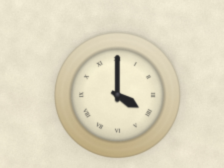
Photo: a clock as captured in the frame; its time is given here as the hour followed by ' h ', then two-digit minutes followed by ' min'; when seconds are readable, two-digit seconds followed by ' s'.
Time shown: 4 h 00 min
